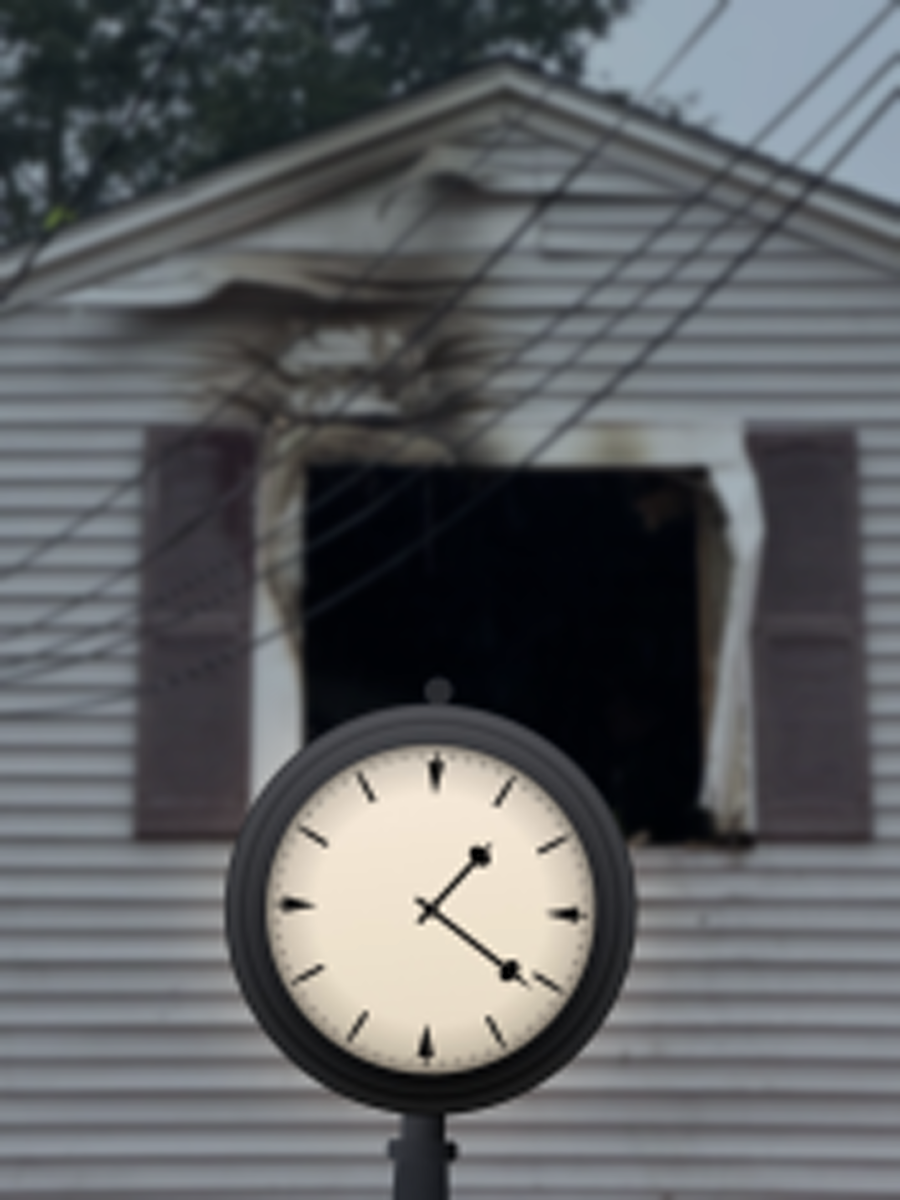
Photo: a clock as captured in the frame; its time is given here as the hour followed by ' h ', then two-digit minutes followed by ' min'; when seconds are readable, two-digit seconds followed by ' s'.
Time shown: 1 h 21 min
